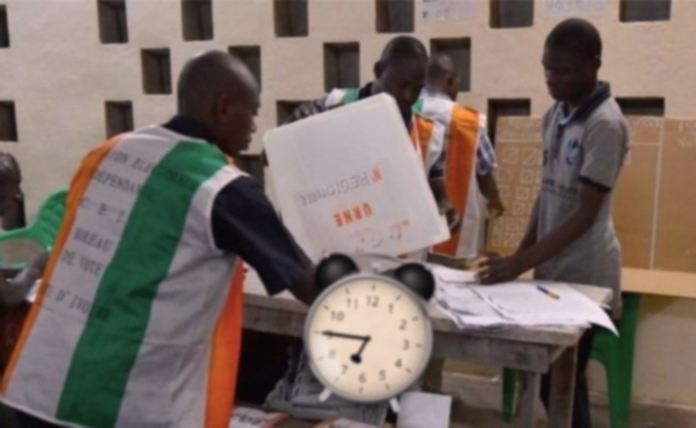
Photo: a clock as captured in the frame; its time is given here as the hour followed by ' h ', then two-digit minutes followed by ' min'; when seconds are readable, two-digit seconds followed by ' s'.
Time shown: 6 h 45 min
